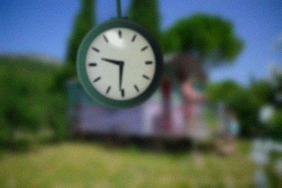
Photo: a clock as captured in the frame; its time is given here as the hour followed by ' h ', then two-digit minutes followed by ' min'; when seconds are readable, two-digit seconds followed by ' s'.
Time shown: 9 h 31 min
